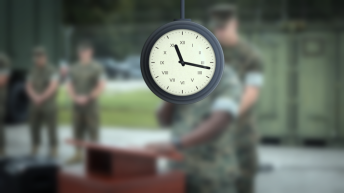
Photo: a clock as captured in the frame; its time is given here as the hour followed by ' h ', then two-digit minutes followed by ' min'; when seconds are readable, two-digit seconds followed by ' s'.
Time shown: 11 h 17 min
